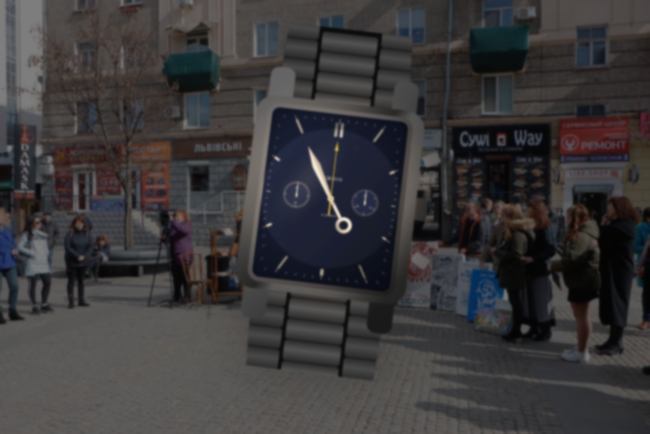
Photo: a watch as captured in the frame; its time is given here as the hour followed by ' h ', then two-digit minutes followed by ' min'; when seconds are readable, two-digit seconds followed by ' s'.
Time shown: 4 h 55 min
